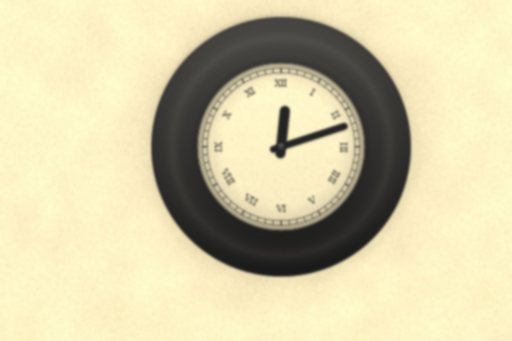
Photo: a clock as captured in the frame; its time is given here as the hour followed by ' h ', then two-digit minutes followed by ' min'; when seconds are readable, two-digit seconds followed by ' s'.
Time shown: 12 h 12 min
